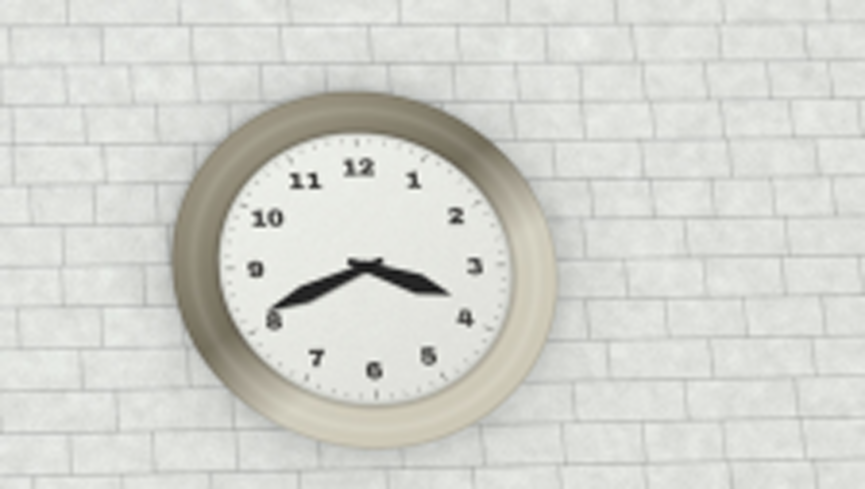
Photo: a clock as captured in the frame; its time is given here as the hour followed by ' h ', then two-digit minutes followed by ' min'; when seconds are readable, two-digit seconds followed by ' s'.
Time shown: 3 h 41 min
